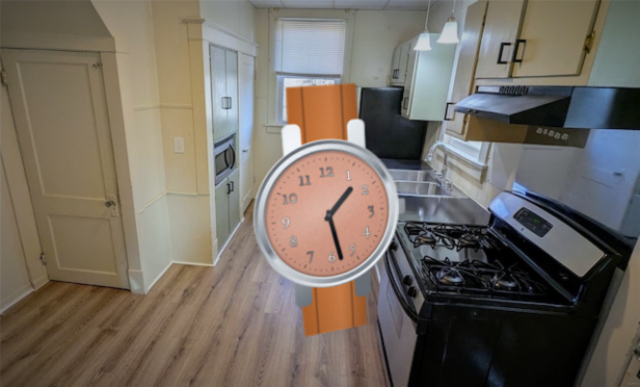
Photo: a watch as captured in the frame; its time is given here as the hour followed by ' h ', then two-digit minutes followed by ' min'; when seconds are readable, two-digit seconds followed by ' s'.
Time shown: 1 h 28 min
